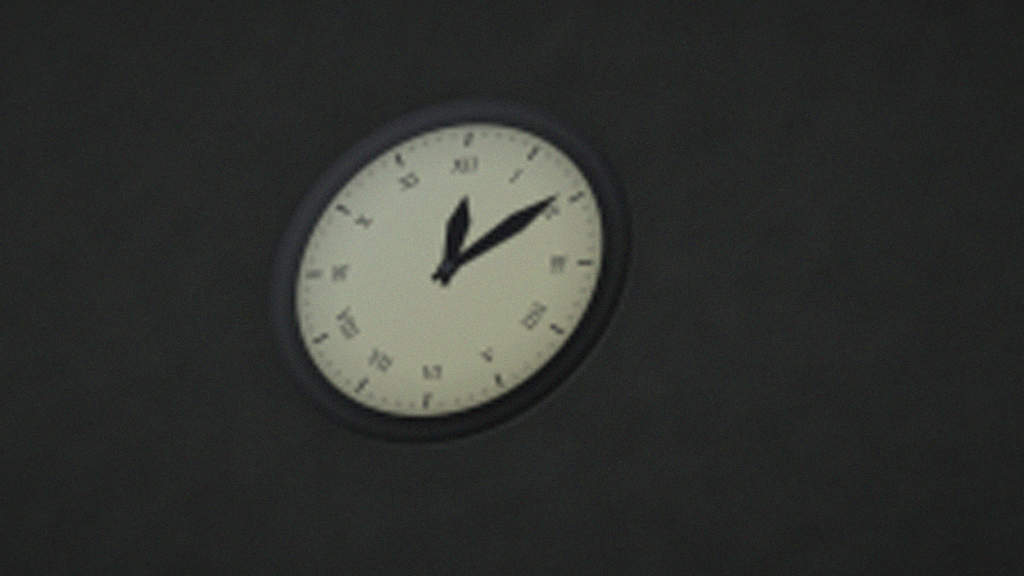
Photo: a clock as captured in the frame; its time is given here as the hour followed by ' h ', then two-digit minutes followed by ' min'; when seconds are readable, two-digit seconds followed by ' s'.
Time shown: 12 h 09 min
